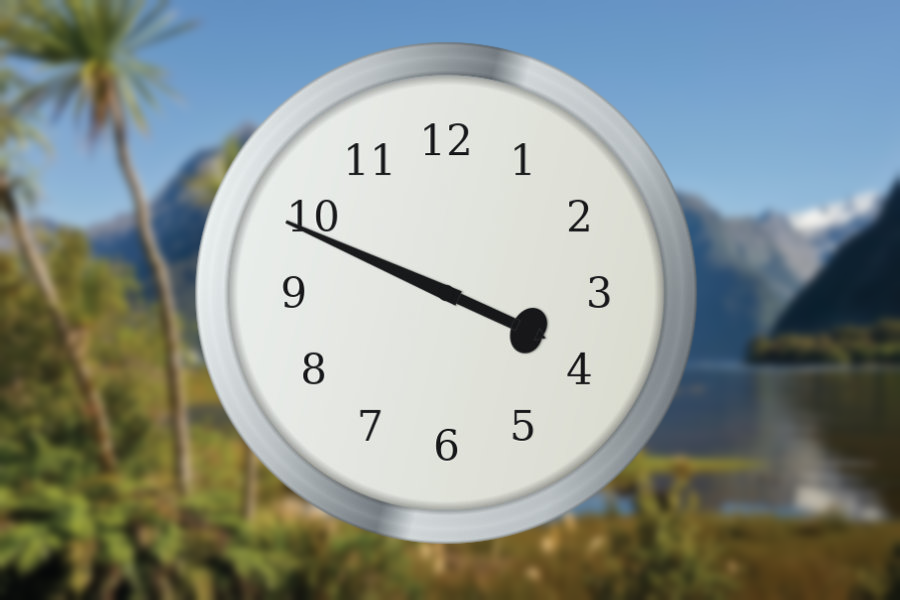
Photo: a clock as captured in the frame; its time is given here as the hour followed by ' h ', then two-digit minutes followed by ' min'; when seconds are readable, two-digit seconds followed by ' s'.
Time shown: 3 h 49 min
